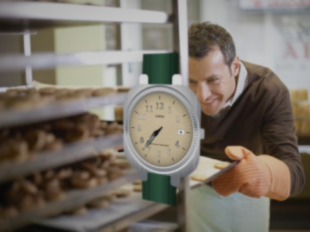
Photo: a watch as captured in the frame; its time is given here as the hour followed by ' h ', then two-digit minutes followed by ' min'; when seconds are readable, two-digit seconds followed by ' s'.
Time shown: 7 h 37 min
